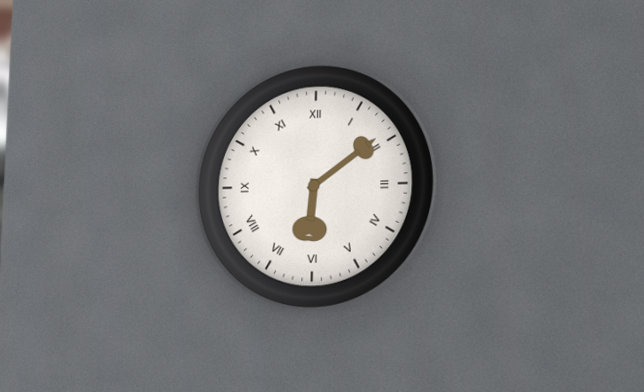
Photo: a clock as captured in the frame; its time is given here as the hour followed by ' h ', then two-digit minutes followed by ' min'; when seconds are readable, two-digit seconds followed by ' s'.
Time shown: 6 h 09 min
